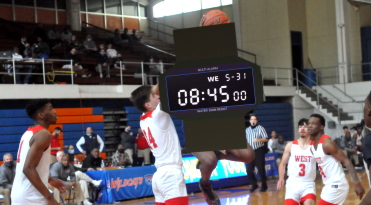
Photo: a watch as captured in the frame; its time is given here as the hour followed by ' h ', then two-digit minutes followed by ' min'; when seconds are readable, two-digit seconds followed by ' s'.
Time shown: 8 h 45 min 00 s
